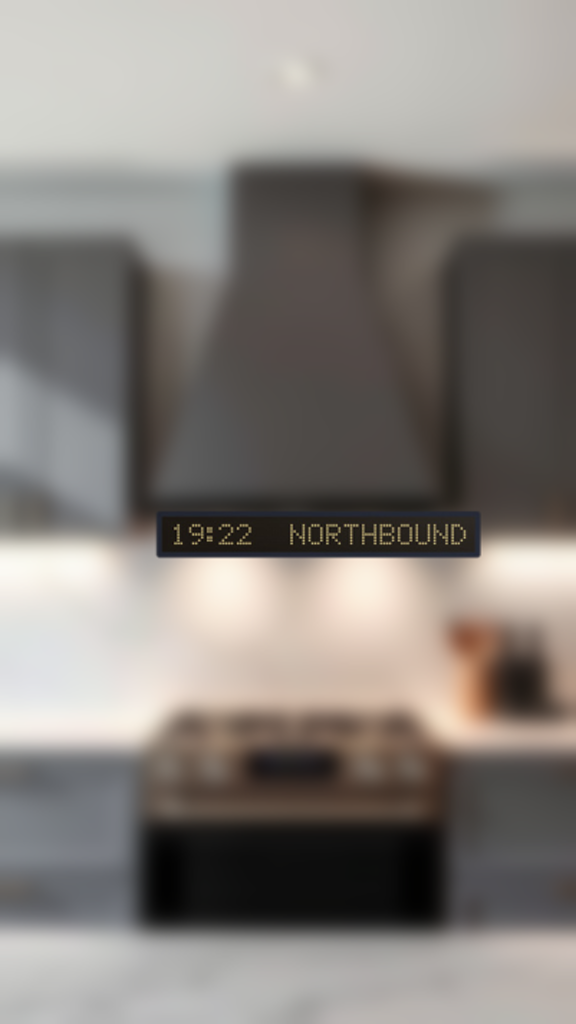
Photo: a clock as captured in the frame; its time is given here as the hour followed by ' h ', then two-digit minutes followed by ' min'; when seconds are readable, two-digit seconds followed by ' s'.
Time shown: 19 h 22 min
